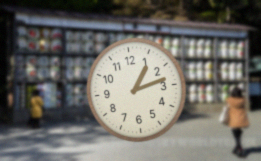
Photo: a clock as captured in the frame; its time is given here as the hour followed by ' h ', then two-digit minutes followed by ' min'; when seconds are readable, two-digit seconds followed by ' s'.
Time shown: 1 h 13 min
